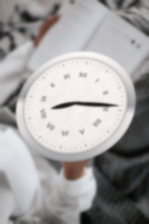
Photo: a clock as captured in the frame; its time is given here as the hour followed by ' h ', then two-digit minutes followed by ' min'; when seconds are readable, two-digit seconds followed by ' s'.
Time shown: 8 h 14 min
